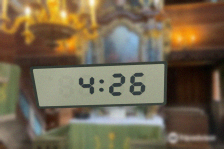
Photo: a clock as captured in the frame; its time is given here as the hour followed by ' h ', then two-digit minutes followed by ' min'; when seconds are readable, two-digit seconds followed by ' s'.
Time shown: 4 h 26 min
